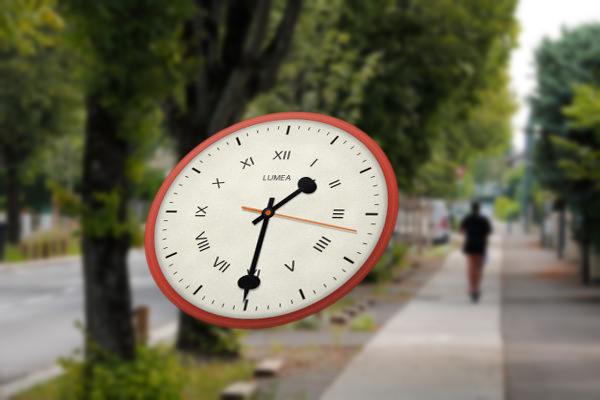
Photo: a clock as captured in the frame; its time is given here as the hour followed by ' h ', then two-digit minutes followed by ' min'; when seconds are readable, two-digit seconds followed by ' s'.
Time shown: 1 h 30 min 17 s
